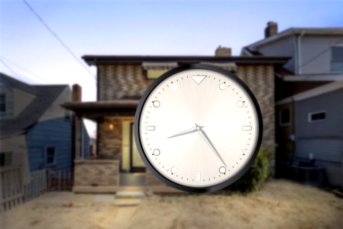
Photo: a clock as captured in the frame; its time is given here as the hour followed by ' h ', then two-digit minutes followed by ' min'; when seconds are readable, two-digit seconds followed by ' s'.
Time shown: 8 h 24 min
